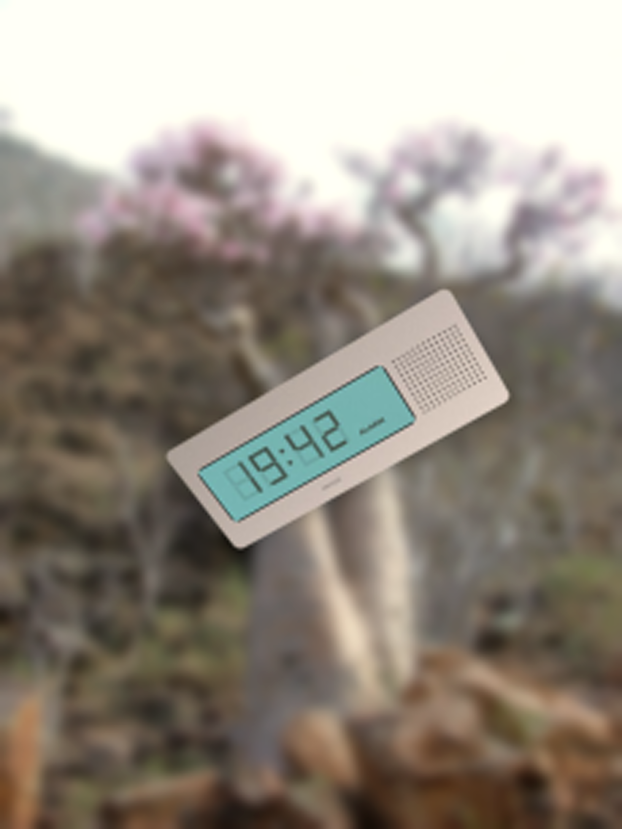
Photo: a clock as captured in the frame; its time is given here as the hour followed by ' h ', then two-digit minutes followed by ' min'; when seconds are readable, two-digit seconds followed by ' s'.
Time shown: 19 h 42 min
